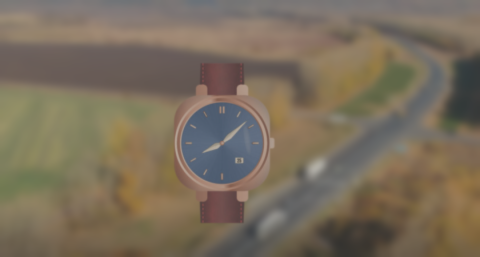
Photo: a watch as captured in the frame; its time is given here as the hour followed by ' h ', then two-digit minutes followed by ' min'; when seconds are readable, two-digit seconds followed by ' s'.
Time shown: 8 h 08 min
